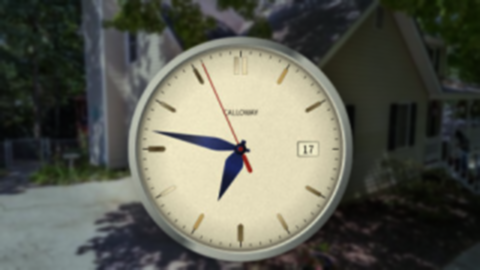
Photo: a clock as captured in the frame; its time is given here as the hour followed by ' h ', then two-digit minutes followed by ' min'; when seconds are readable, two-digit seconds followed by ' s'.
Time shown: 6 h 46 min 56 s
